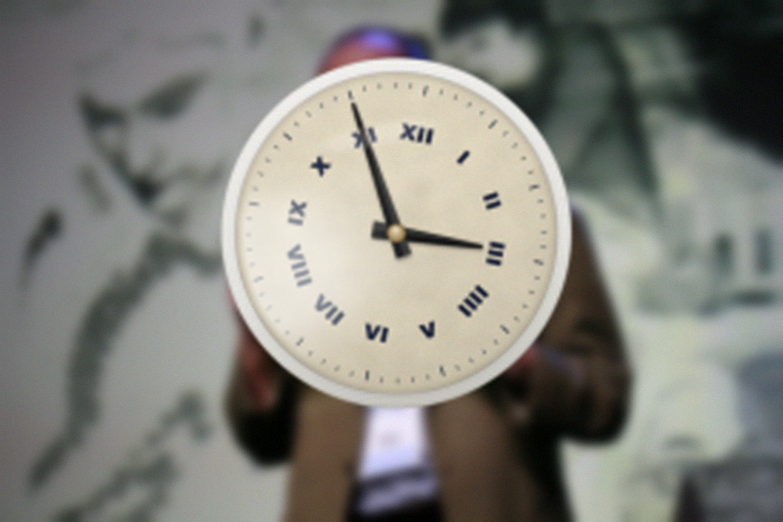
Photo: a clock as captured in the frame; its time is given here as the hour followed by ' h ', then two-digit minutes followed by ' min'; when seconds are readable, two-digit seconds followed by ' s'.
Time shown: 2 h 55 min
